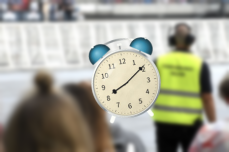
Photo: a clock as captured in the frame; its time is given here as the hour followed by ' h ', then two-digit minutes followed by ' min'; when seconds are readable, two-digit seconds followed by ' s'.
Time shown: 8 h 09 min
